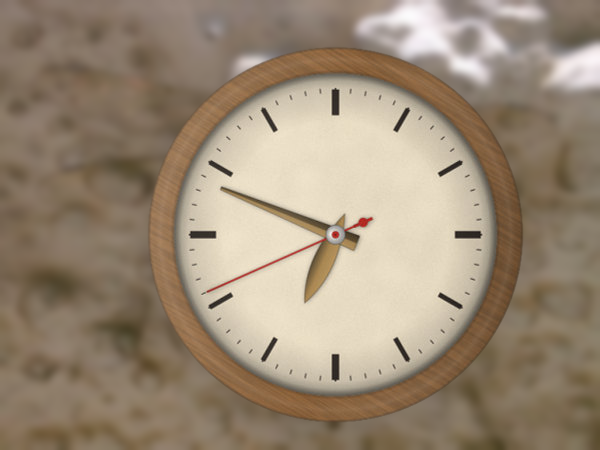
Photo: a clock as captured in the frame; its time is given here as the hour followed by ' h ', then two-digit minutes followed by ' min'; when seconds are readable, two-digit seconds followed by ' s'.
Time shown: 6 h 48 min 41 s
